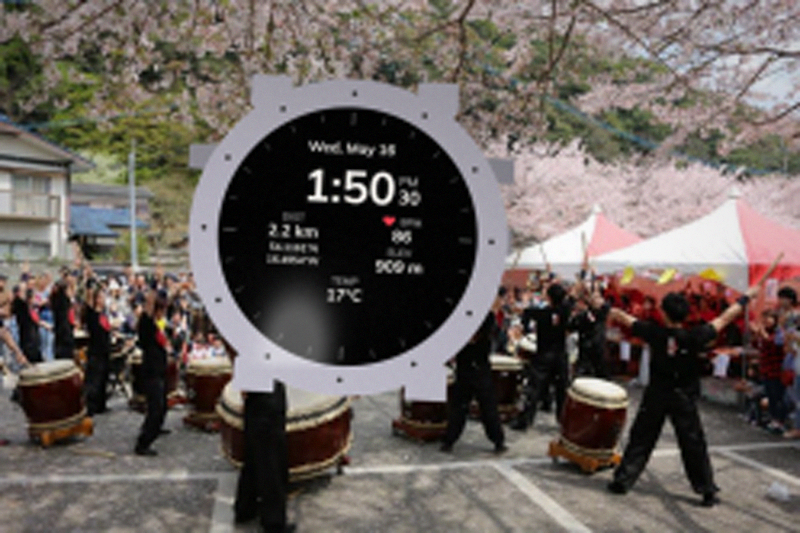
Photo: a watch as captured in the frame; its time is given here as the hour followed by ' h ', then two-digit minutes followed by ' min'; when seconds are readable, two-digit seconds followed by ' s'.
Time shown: 1 h 50 min
